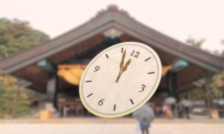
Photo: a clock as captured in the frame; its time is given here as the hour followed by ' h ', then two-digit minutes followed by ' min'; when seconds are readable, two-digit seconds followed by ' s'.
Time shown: 11 h 56 min
